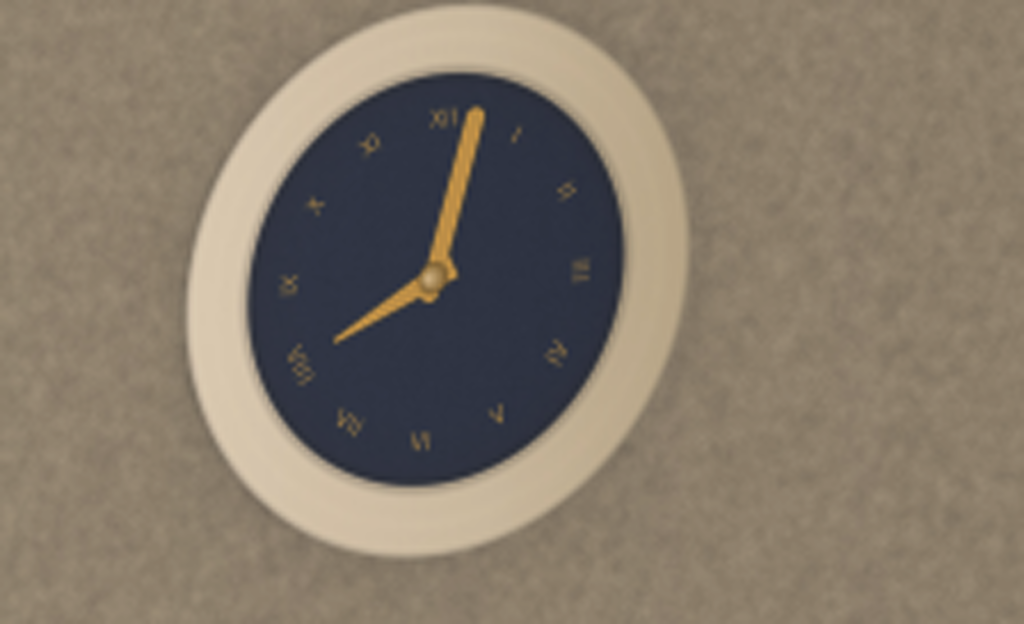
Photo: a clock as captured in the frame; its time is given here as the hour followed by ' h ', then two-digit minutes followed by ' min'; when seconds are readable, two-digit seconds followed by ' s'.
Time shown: 8 h 02 min
